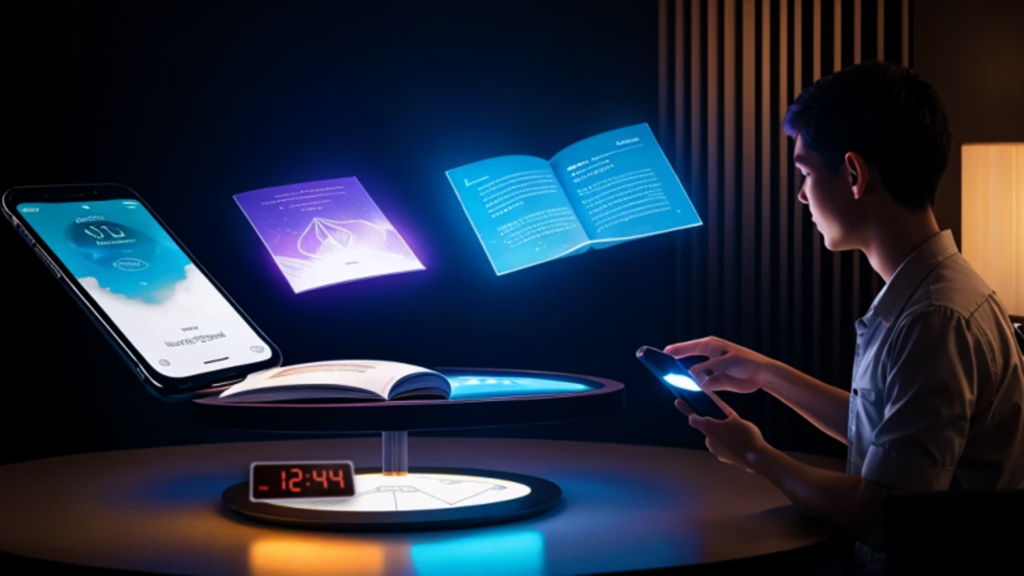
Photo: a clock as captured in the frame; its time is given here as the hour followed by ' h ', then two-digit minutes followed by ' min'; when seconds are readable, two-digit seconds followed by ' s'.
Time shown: 12 h 44 min
